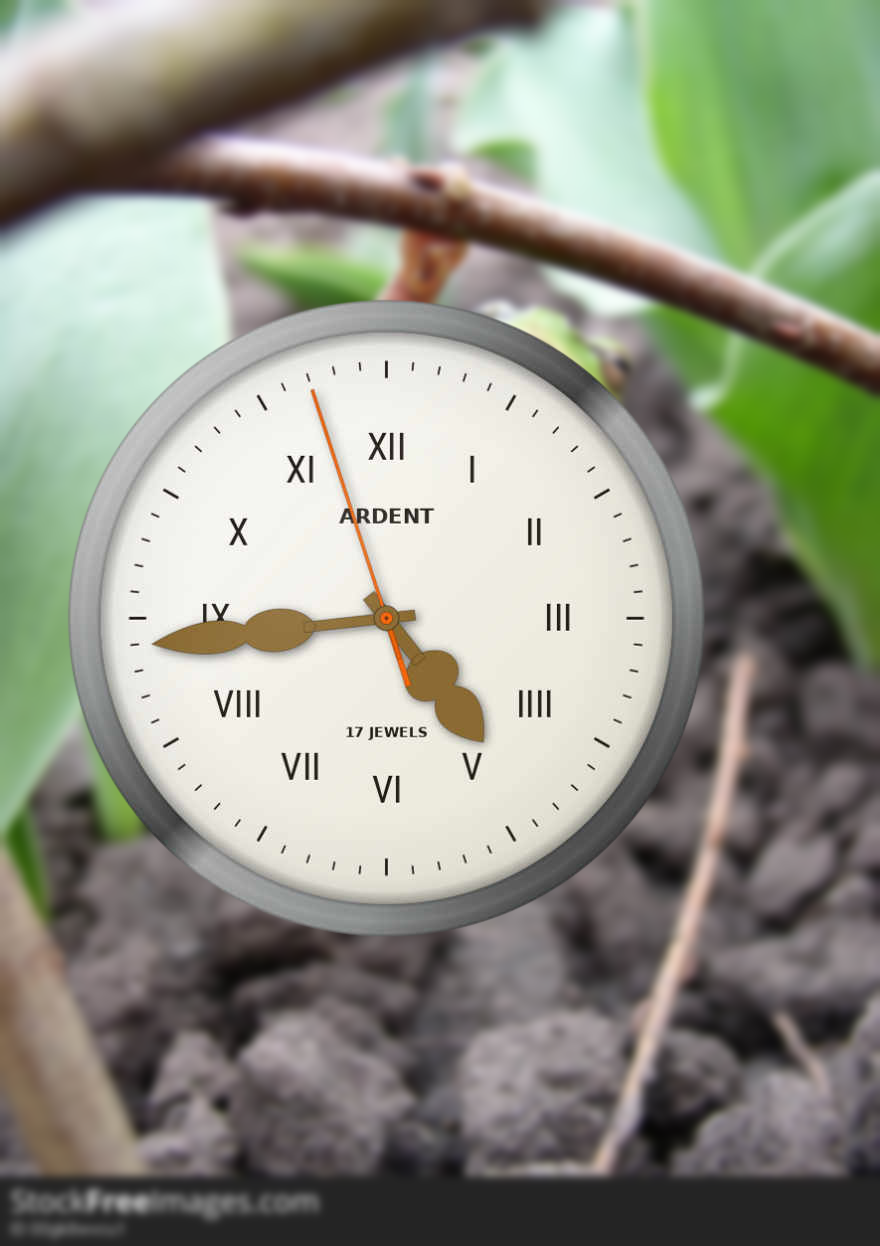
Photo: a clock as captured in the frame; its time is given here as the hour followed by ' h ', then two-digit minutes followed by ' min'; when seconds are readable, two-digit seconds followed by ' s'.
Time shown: 4 h 43 min 57 s
